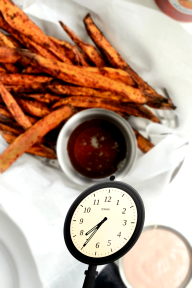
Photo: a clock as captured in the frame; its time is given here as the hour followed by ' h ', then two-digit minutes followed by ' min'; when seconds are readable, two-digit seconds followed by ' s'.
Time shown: 7 h 35 min
